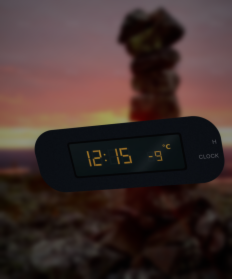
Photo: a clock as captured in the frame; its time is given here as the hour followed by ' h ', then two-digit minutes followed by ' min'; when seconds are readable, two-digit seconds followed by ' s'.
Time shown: 12 h 15 min
